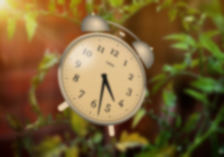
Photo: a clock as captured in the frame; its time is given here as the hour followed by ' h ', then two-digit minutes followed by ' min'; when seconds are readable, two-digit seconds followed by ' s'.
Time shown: 4 h 28 min
